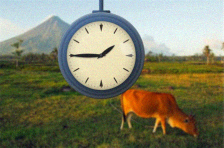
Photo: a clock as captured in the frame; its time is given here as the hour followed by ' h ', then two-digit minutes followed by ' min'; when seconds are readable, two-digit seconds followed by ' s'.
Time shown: 1 h 45 min
